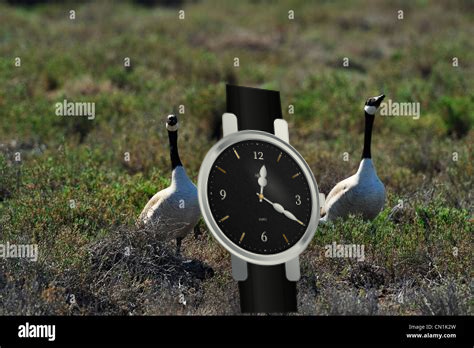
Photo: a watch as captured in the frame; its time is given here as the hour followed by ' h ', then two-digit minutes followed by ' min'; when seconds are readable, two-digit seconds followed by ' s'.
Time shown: 12 h 20 min
